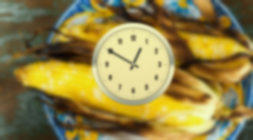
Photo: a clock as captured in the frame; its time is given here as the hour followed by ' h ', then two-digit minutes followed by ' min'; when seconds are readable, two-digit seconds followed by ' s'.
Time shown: 12 h 50 min
